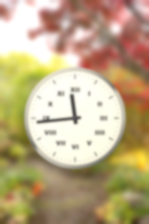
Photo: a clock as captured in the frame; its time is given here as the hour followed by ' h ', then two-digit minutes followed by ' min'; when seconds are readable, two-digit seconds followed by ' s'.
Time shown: 11 h 44 min
